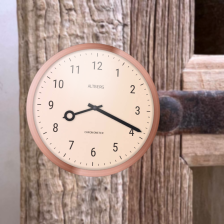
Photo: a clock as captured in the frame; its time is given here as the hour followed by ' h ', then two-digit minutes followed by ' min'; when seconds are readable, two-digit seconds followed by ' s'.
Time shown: 8 h 19 min
